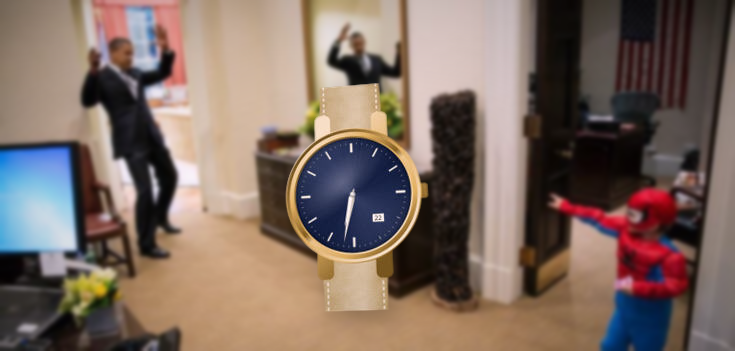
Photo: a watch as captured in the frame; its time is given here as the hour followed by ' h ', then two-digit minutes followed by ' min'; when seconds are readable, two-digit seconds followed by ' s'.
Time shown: 6 h 32 min
